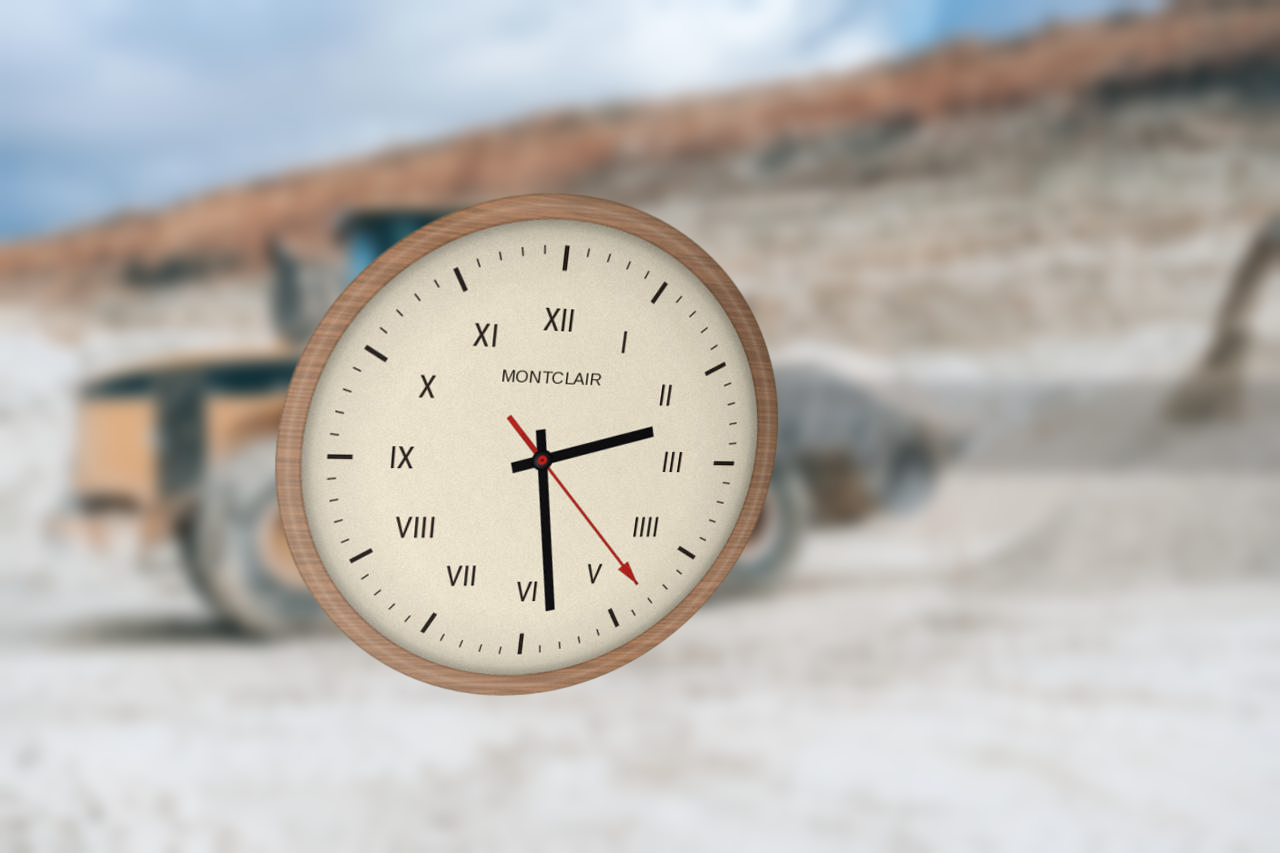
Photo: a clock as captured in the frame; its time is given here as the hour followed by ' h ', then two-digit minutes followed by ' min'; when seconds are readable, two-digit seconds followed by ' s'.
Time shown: 2 h 28 min 23 s
